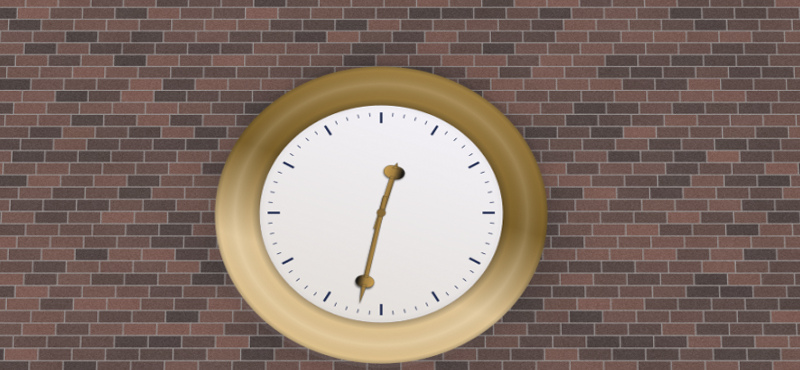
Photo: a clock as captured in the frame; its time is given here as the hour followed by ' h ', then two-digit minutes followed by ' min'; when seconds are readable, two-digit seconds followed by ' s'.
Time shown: 12 h 32 min
